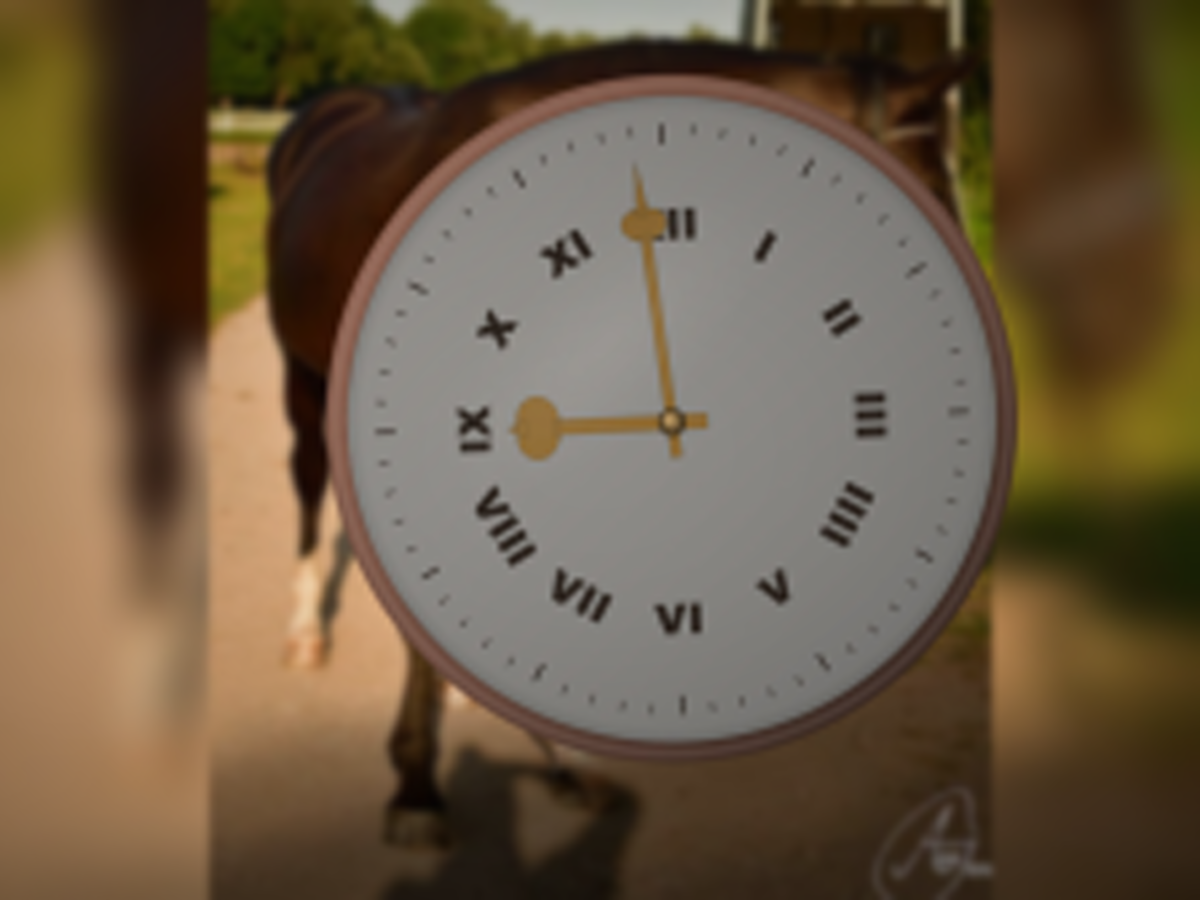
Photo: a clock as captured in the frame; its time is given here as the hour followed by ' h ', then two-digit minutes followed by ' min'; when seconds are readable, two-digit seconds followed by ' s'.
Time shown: 8 h 59 min
